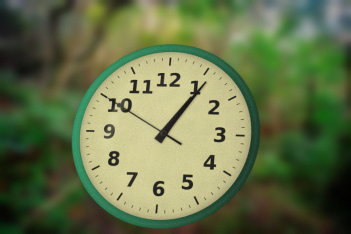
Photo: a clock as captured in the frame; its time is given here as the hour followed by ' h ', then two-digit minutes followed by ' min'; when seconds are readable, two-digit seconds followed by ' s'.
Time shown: 1 h 05 min 50 s
